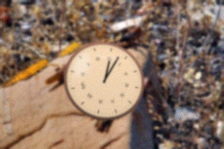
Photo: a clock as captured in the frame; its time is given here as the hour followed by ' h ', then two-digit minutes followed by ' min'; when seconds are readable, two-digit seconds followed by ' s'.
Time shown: 12 h 03 min
